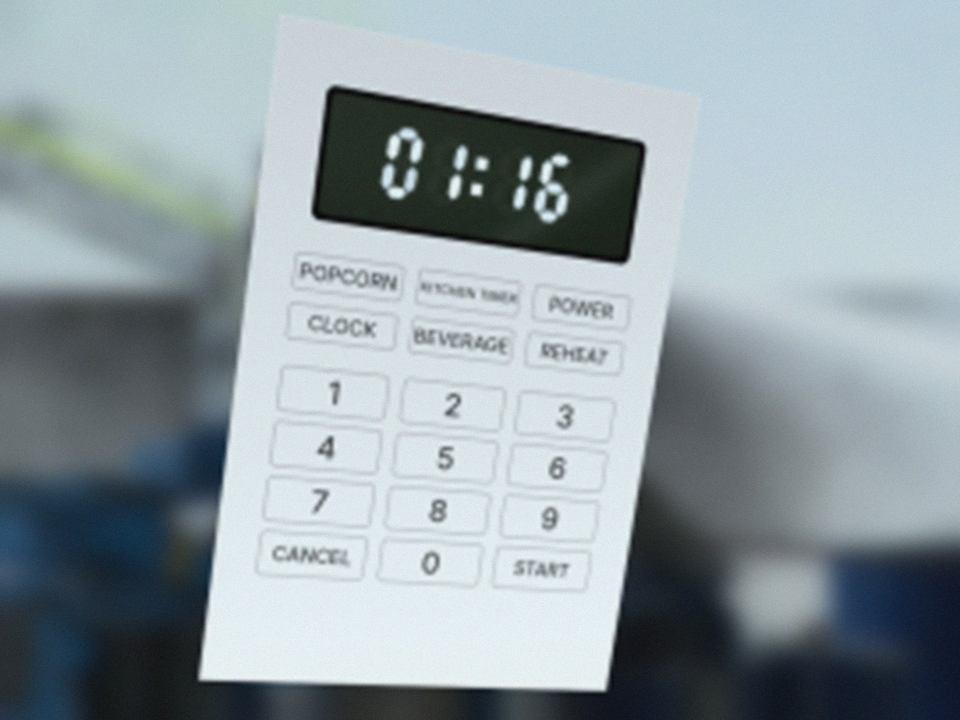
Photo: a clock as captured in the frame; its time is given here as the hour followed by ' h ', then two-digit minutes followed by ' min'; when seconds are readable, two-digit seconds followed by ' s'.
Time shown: 1 h 16 min
